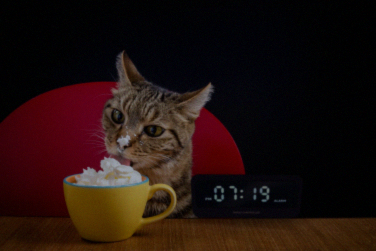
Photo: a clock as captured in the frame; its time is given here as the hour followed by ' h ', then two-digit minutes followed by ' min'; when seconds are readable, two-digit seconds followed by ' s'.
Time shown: 7 h 19 min
